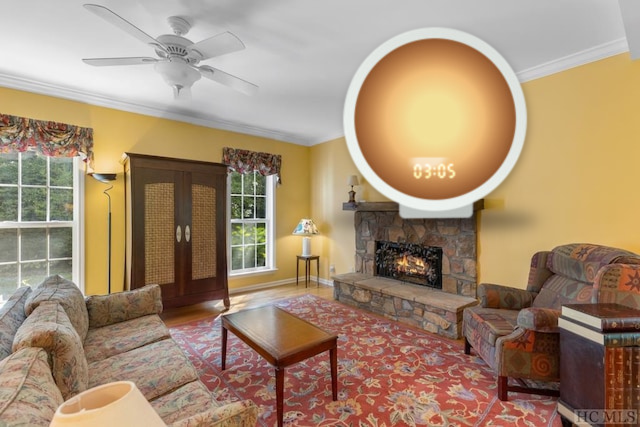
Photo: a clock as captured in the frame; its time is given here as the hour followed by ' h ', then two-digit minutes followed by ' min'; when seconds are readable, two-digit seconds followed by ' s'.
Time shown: 3 h 05 min
